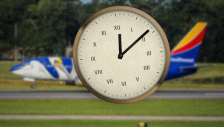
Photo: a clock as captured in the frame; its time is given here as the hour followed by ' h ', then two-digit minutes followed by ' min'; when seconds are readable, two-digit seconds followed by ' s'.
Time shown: 12 h 09 min
